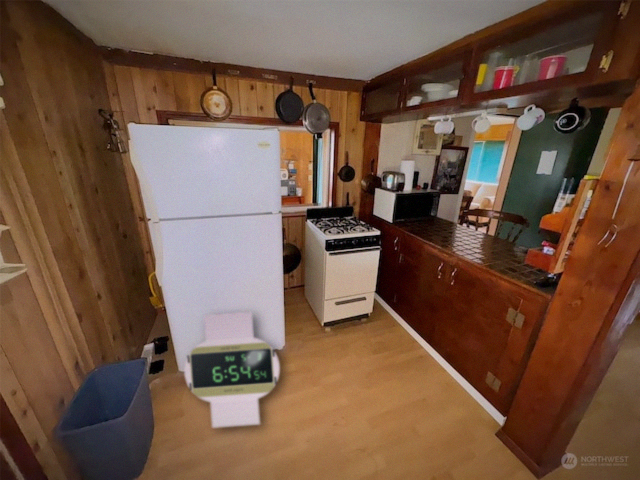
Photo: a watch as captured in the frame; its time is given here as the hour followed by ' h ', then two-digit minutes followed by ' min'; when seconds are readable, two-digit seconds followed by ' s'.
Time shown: 6 h 54 min
